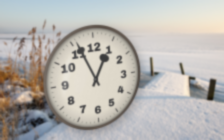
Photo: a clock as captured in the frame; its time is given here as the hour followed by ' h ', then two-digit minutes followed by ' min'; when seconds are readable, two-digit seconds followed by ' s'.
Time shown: 12 h 56 min
